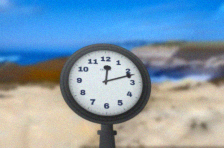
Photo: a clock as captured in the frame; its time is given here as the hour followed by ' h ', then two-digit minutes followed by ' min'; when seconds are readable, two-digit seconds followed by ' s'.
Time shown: 12 h 12 min
